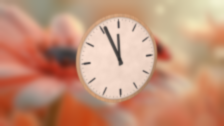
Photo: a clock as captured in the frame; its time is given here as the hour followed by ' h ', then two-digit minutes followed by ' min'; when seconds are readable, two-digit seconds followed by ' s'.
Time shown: 11 h 56 min
